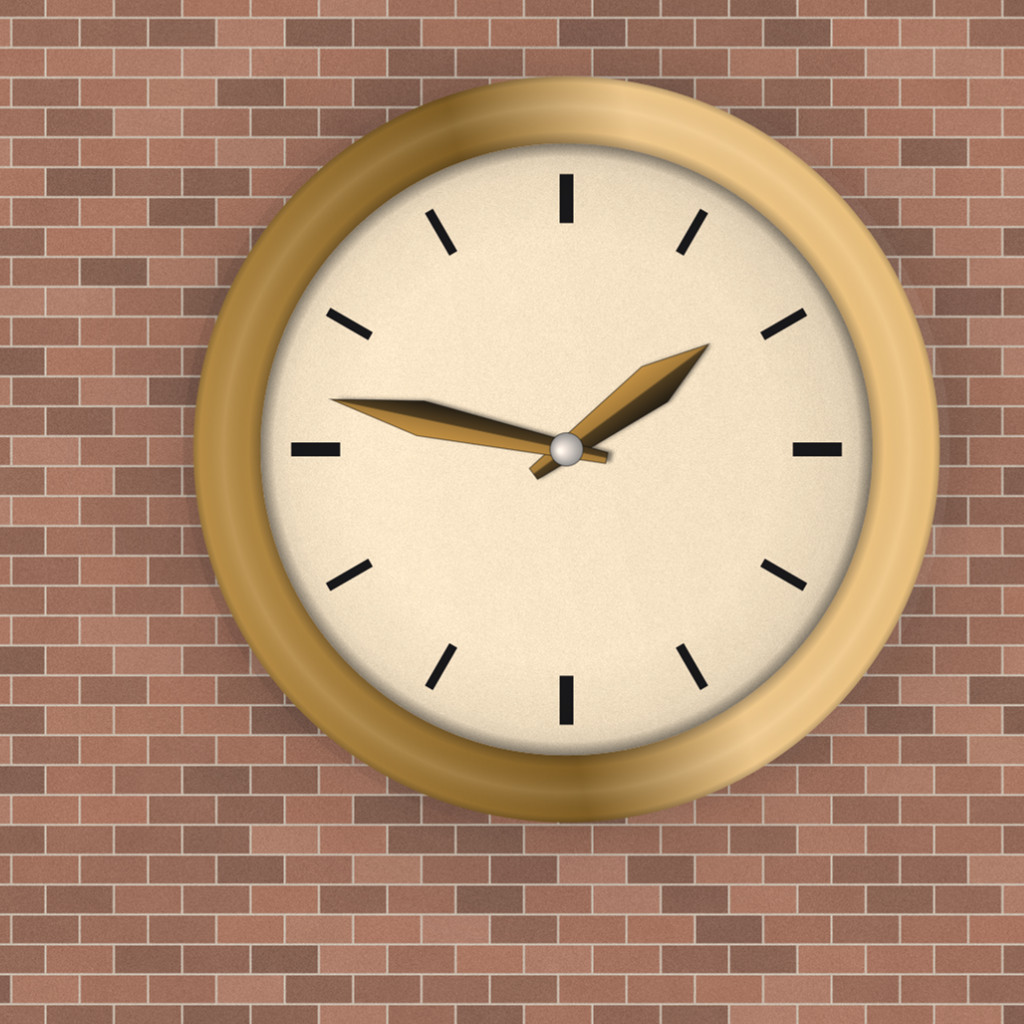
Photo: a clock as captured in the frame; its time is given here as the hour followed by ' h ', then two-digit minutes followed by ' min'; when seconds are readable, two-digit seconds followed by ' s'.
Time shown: 1 h 47 min
